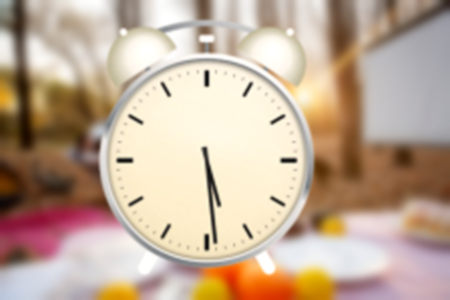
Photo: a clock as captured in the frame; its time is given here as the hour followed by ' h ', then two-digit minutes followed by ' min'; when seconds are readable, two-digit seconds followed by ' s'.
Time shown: 5 h 29 min
